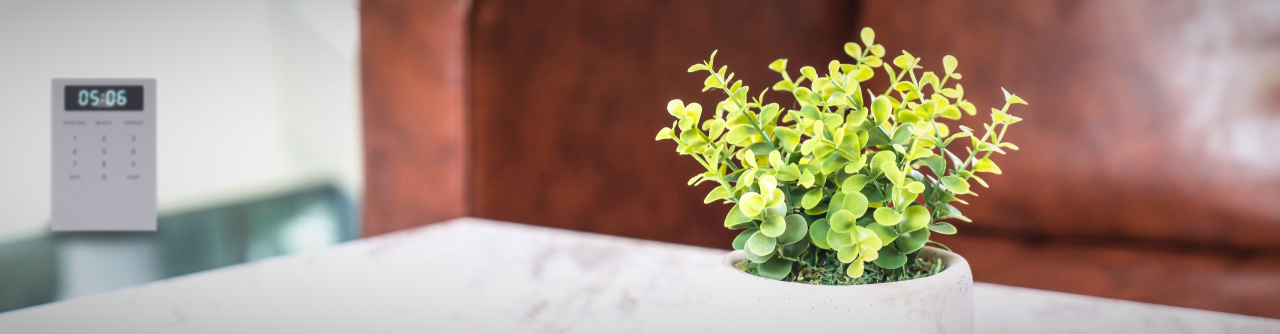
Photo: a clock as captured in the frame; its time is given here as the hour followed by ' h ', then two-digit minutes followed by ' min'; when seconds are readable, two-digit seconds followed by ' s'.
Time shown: 5 h 06 min
